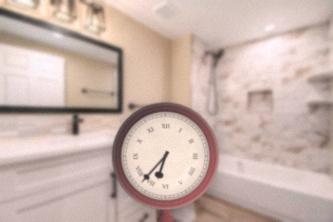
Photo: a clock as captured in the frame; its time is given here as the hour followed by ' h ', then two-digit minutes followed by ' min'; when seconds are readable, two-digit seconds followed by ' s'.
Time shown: 6 h 37 min
